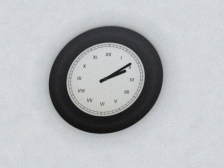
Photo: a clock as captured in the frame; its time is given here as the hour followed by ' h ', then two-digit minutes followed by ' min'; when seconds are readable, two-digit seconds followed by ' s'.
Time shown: 2 h 09 min
